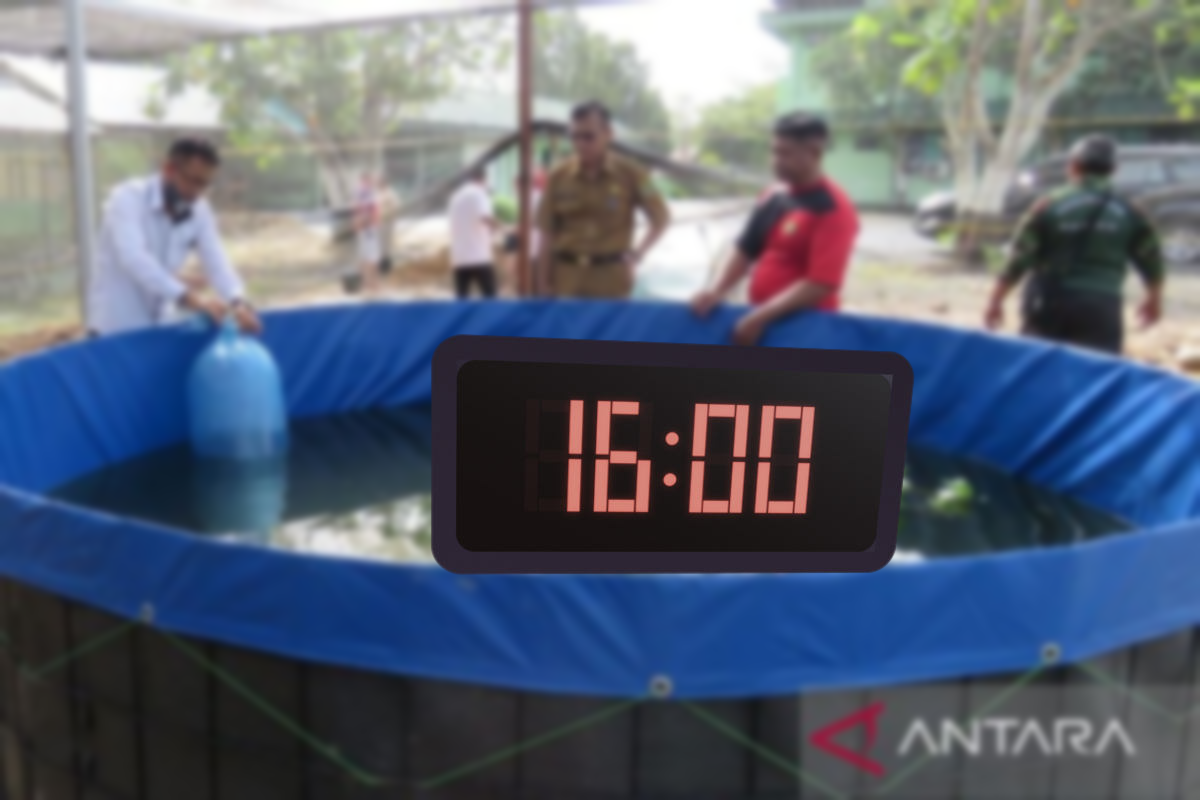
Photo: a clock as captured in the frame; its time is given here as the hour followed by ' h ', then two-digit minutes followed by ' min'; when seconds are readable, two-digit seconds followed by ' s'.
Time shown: 16 h 00 min
